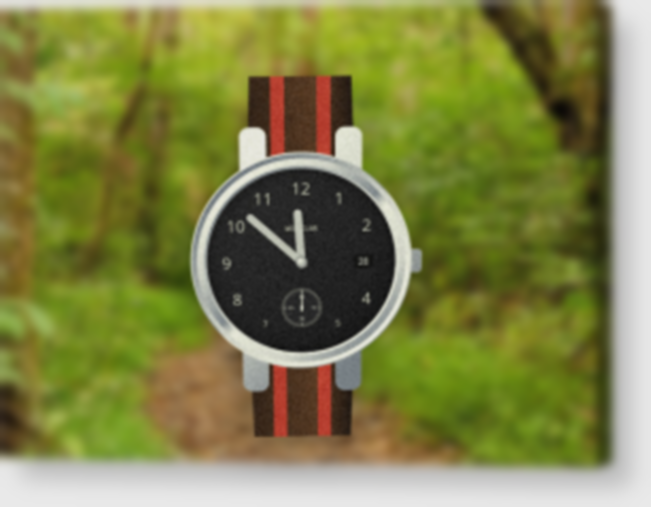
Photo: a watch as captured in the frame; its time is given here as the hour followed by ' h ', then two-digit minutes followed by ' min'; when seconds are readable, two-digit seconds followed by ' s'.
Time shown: 11 h 52 min
